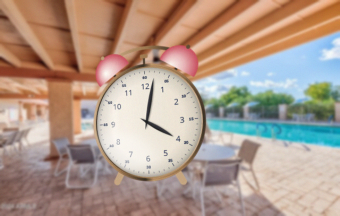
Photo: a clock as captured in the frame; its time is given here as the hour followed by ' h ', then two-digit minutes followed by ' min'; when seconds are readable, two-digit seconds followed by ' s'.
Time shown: 4 h 02 min
